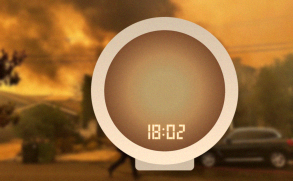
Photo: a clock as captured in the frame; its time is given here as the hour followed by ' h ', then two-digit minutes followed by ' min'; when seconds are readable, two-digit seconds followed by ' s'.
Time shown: 18 h 02 min
